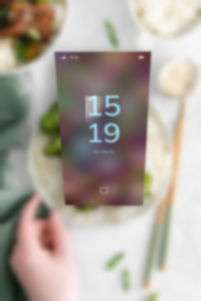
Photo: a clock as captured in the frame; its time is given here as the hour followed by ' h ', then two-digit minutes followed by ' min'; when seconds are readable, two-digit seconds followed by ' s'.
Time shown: 15 h 19 min
